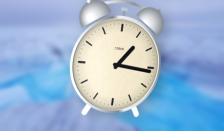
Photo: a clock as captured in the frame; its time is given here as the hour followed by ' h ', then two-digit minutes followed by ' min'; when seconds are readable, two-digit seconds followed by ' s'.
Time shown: 1 h 16 min
